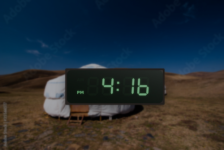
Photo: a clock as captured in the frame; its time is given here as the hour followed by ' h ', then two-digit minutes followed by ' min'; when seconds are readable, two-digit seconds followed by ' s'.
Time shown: 4 h 16 min
